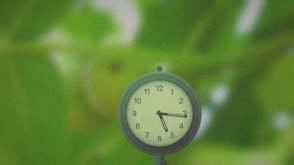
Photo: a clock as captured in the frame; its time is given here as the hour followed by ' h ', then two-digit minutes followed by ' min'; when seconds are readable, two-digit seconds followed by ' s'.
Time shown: 5 h 16 min
